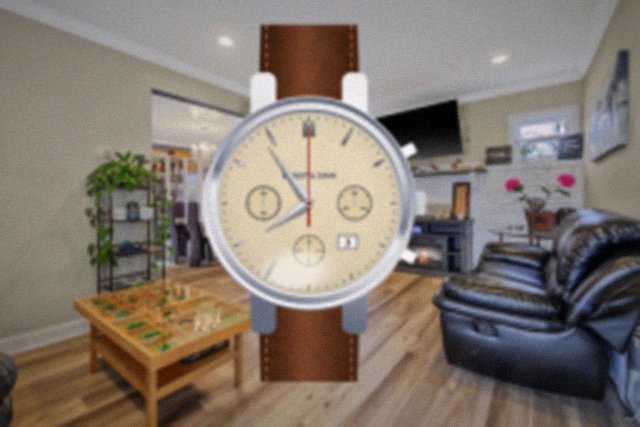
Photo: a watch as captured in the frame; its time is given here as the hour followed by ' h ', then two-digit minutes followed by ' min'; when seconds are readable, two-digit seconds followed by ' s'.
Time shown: 7 h 54 min
